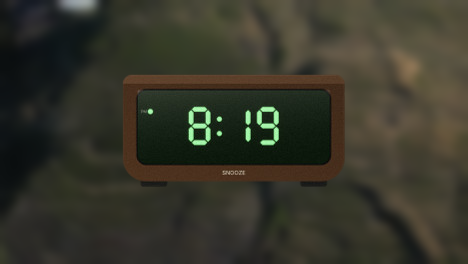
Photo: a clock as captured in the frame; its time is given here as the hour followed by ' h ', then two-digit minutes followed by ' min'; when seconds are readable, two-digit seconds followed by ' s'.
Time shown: 8 h 19 min
